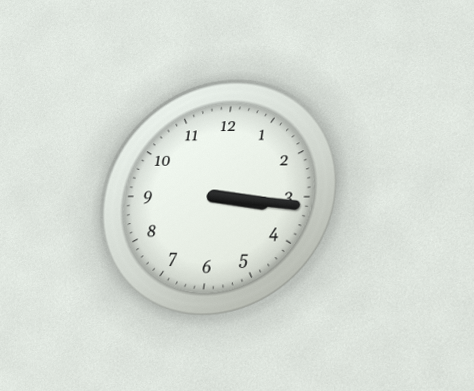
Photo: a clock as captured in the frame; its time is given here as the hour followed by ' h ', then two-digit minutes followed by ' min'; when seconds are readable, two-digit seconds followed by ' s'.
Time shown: 3 h 16 min
